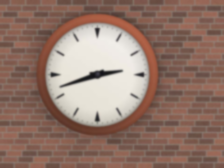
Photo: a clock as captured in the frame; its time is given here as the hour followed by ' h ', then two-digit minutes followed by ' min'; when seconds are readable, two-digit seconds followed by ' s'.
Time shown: 2 h 42 min
